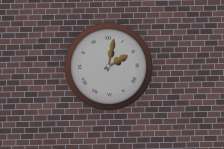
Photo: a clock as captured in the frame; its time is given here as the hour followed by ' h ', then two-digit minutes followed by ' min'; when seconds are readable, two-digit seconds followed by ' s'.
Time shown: 2 h 02 min
